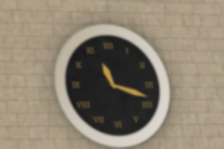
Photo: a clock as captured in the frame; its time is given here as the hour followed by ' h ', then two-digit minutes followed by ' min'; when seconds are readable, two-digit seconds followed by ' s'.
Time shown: 11 h 18 min
